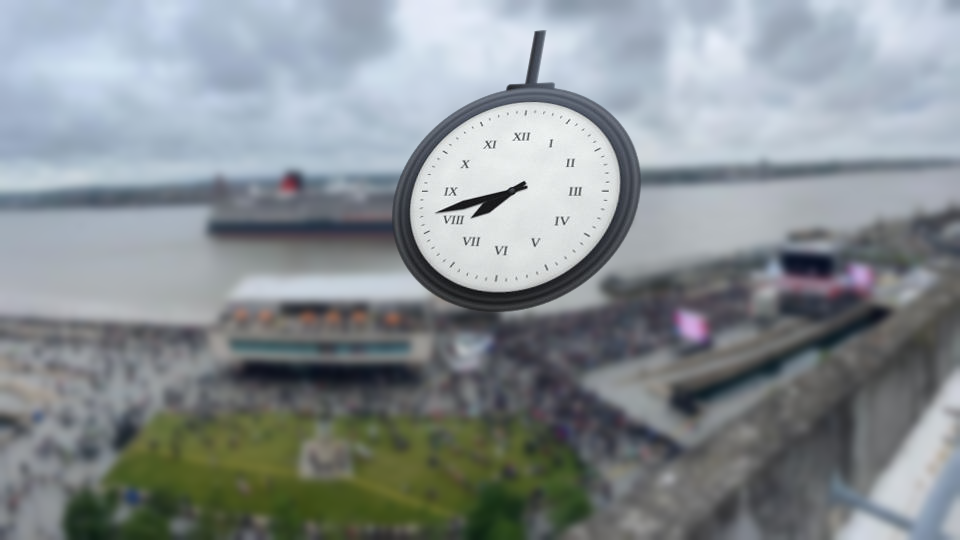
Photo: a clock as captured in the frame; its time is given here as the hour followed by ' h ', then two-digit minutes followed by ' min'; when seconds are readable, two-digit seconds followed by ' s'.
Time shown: 7 h 42 min
